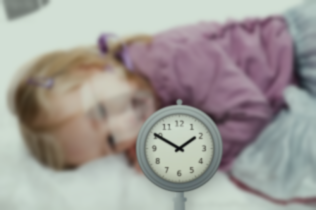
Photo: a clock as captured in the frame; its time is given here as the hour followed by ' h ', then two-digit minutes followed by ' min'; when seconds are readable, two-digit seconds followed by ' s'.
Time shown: 1 h 50 min
